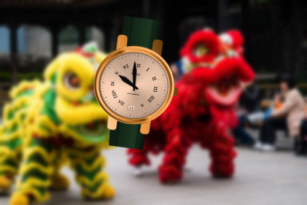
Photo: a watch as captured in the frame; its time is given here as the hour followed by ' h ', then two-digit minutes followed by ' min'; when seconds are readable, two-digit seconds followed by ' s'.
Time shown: 9 h 59 min
